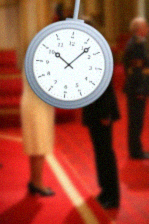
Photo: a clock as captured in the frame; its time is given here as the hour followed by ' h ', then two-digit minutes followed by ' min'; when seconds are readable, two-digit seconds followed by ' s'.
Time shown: 10 h 07 min
